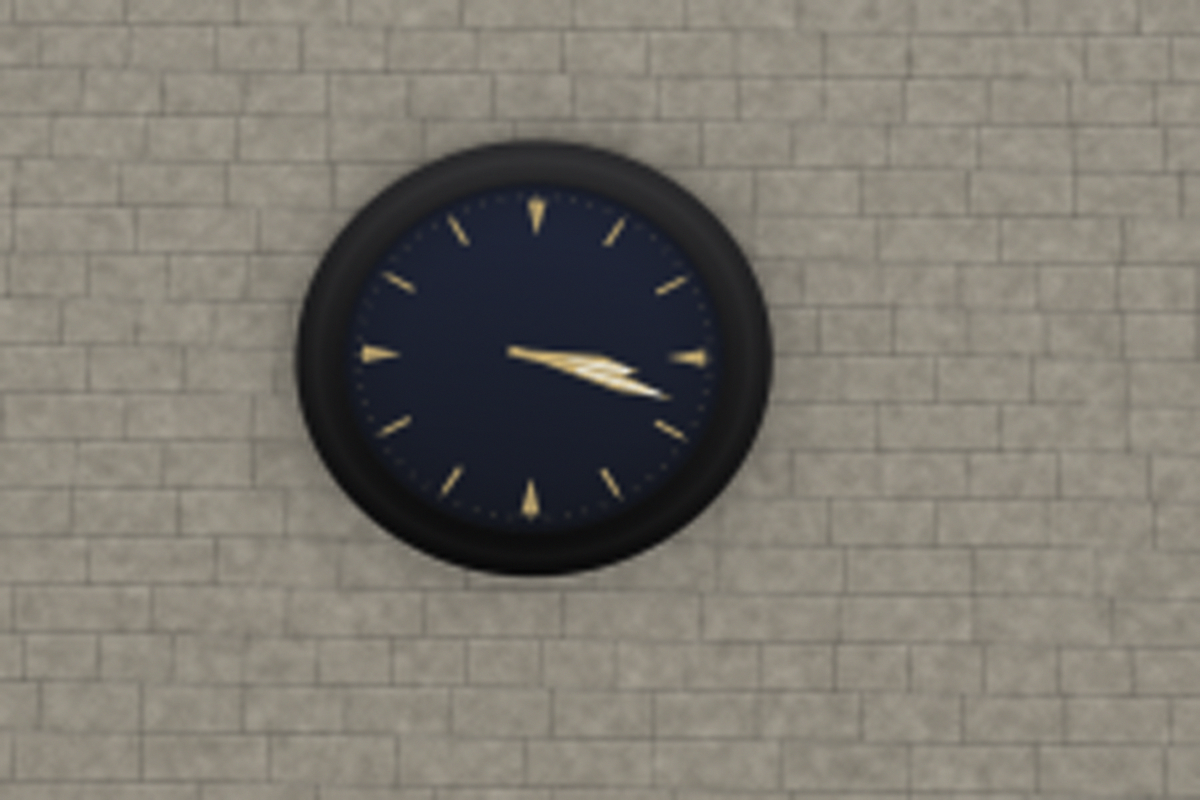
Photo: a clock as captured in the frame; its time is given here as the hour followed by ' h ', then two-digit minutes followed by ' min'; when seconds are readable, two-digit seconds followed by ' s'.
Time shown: 3 h 18 min
